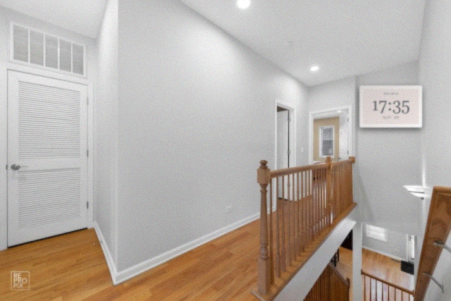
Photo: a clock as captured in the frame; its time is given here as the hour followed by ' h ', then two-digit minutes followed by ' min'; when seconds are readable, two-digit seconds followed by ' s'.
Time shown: 17 h 35 min
